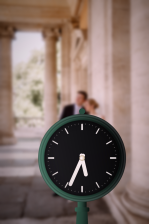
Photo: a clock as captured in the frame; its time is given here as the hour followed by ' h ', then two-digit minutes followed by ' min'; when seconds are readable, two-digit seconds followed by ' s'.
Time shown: 5 h 34 min
